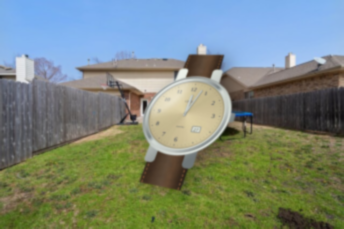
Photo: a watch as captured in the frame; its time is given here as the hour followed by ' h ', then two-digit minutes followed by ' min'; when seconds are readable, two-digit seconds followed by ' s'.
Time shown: 12 h 03 min
